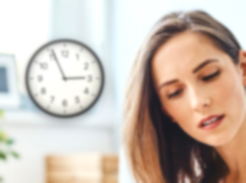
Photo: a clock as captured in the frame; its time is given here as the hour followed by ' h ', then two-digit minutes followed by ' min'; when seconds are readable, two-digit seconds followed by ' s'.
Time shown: 2 h 56 min
